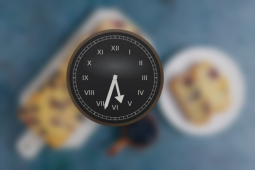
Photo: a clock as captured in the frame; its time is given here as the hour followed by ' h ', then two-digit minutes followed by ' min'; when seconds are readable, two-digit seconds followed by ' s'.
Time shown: 5 h 33 min
